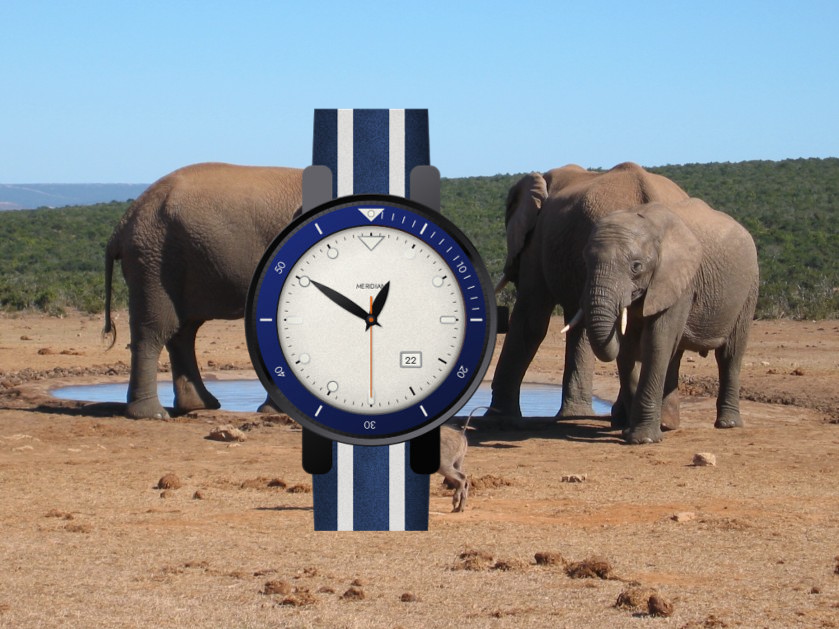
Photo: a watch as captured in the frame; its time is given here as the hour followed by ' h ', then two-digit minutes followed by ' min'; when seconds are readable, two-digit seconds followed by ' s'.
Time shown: 12 h 50 min 30 s
